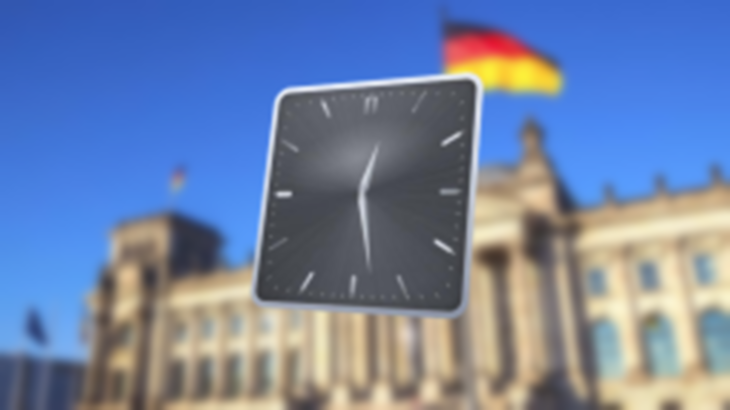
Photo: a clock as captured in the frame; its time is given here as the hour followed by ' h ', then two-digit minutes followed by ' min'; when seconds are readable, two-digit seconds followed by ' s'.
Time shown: 12 h 28 min
